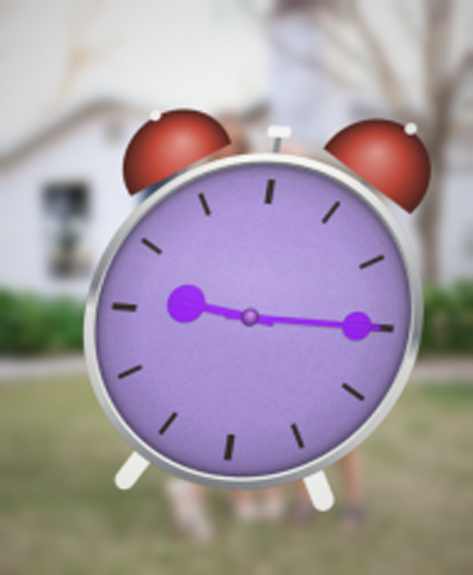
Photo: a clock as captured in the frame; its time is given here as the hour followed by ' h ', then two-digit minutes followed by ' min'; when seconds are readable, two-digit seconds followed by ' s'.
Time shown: 9 h 15 min
